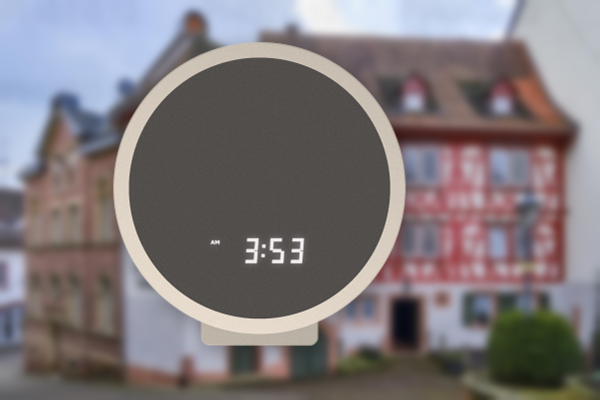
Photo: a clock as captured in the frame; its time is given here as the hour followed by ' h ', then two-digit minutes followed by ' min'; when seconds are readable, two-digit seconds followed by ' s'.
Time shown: 3 h 53 min
